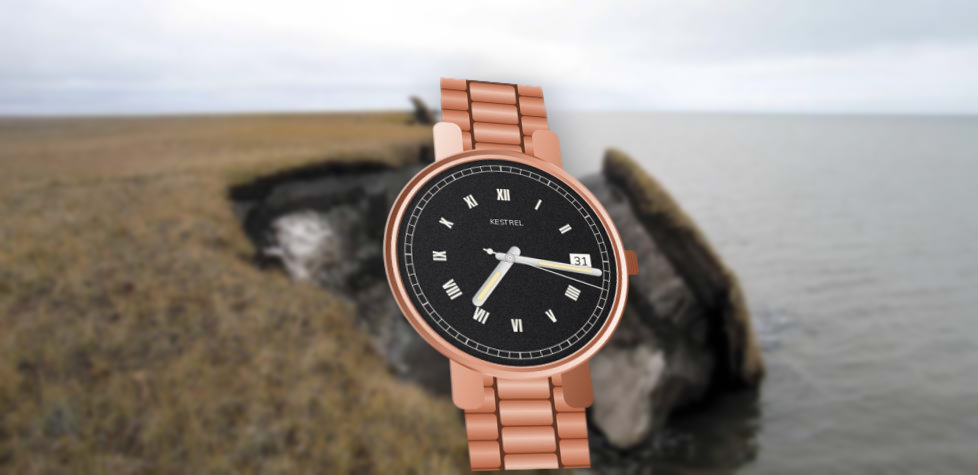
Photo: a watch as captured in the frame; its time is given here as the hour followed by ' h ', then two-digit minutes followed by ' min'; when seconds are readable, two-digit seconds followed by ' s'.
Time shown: 7 h 16 min 18 s
